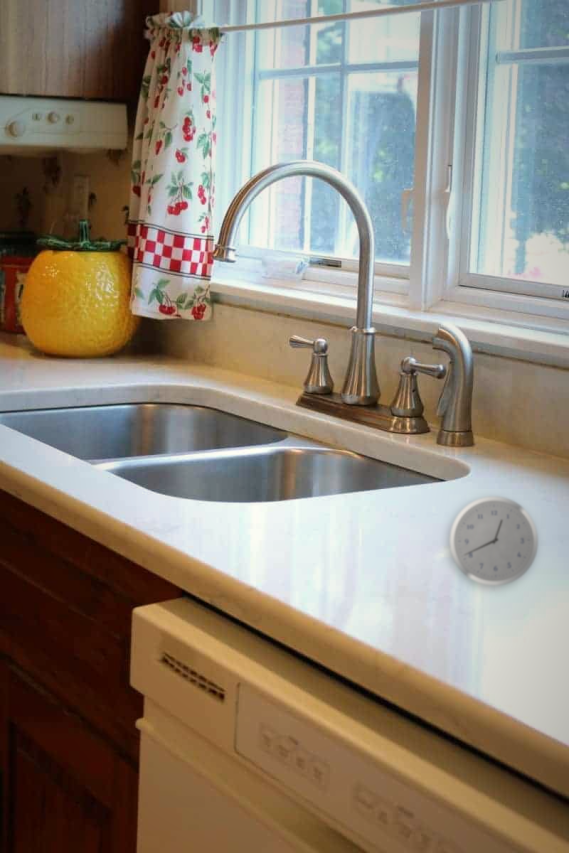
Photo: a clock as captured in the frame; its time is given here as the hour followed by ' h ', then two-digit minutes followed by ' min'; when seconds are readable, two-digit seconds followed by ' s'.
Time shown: 12 h 41 min
